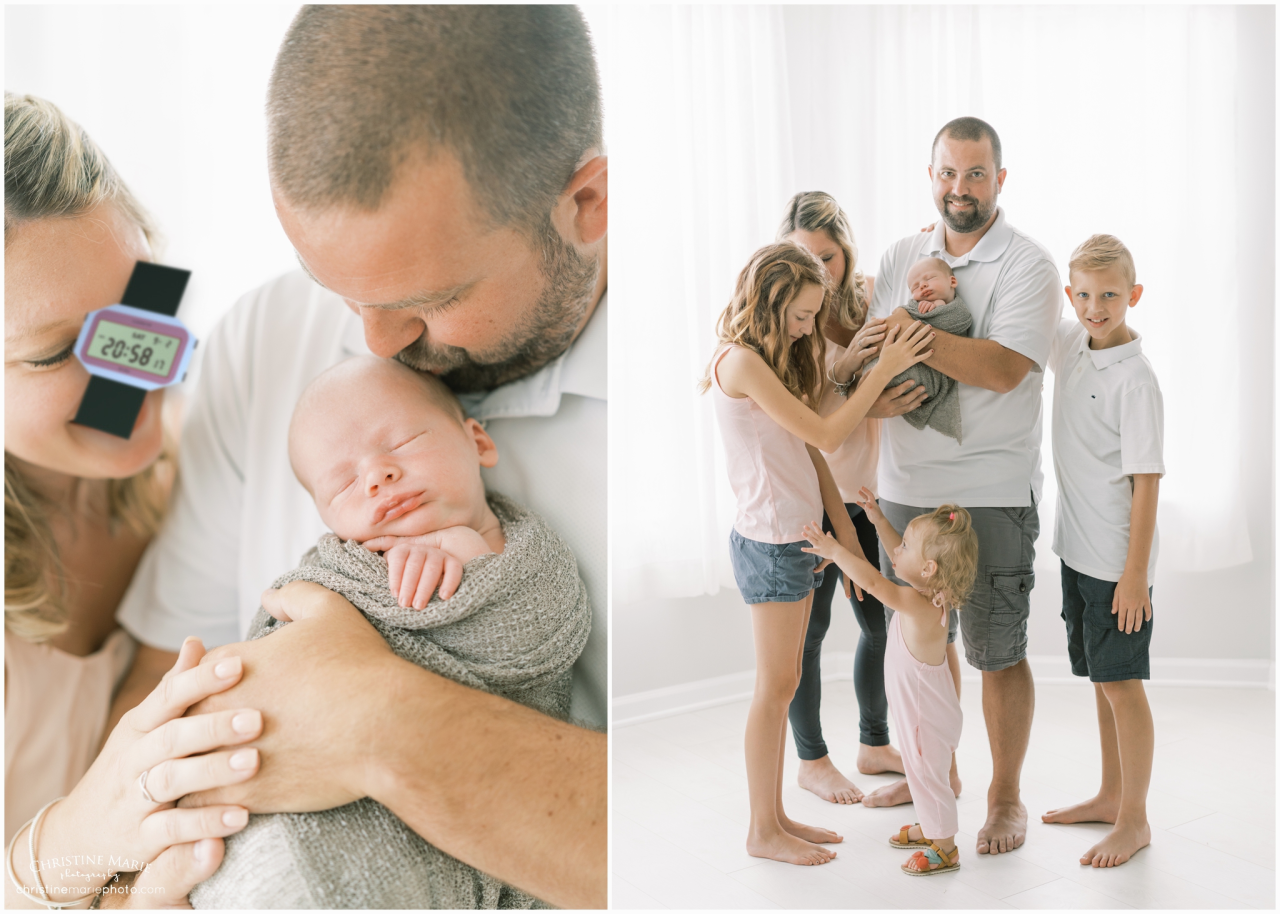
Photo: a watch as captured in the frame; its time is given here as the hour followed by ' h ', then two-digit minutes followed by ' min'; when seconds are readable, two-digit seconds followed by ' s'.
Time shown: 20 h 58 min
